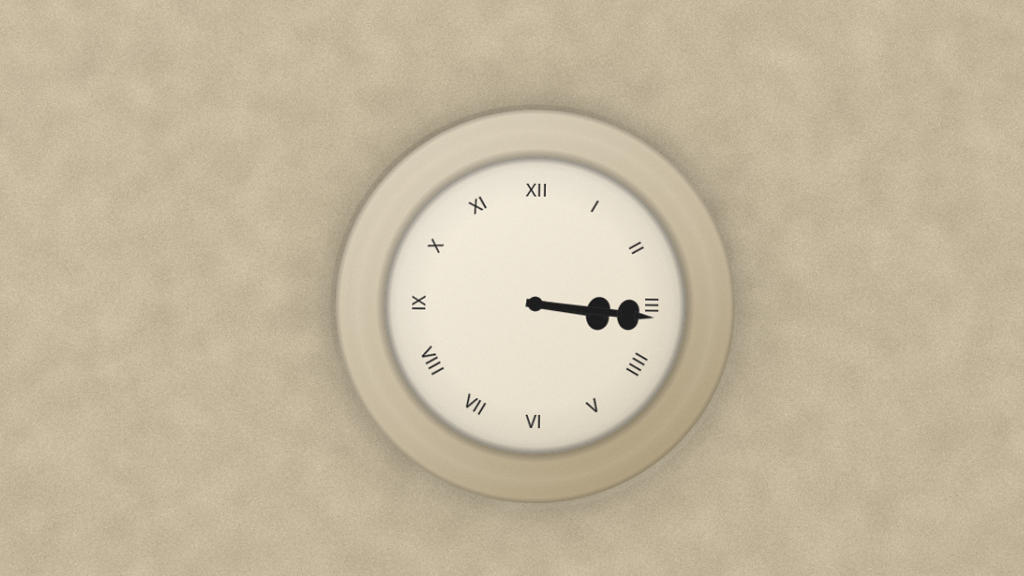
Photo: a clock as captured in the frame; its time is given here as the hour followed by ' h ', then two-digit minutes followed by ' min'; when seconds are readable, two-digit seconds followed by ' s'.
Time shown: 3 h 16 min
